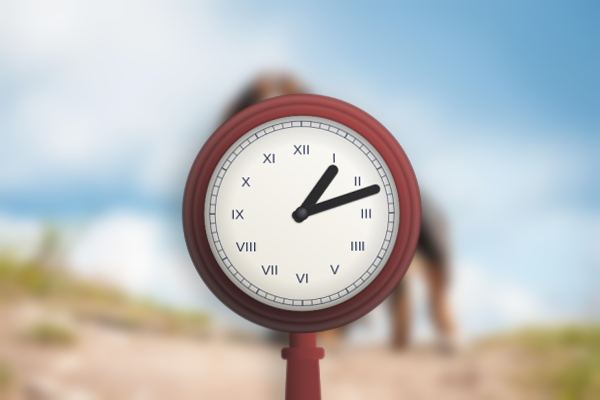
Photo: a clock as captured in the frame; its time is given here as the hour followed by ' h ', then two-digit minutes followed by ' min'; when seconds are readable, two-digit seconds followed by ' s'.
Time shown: 1 h 12 min
